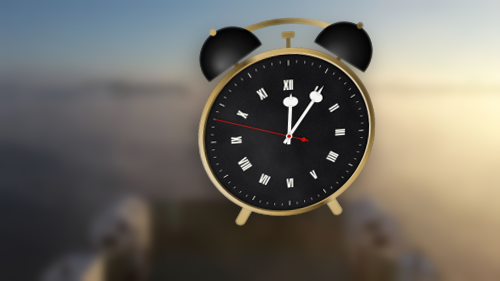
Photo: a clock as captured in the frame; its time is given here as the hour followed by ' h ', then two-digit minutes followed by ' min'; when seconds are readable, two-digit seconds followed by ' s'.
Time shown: 12 h 05 min 48 s
